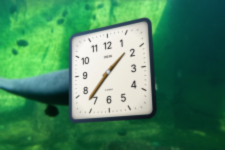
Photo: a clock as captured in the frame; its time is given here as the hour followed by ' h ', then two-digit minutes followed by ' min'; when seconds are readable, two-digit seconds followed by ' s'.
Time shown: 1 h 37 min
